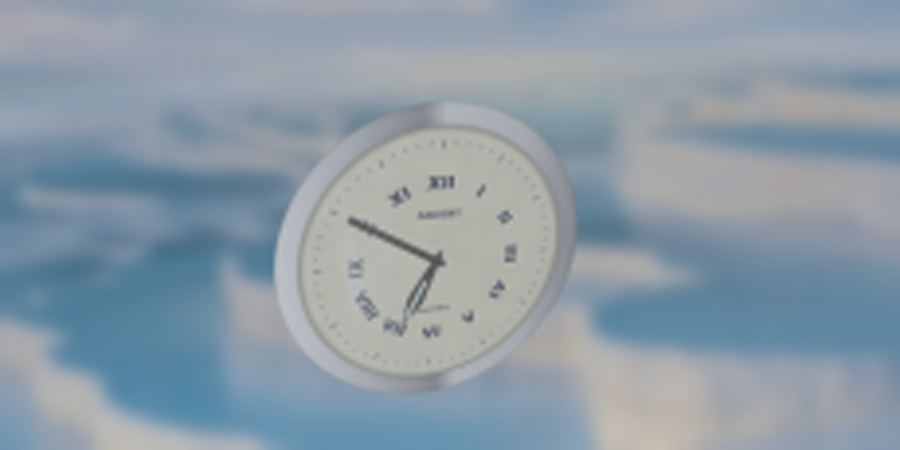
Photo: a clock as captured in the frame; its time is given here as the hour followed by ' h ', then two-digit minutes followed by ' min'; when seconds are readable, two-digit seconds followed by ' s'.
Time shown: 6 h 50 min
